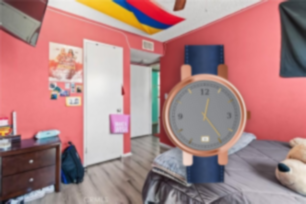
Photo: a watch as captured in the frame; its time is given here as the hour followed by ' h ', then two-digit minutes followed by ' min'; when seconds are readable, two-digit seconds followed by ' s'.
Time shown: 12 h 24 min
